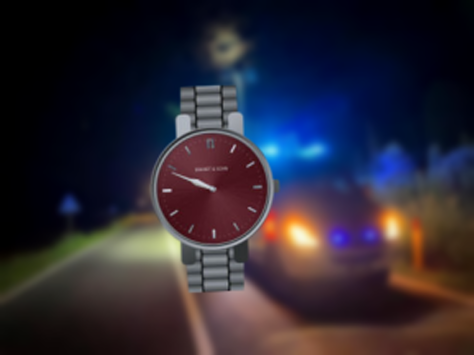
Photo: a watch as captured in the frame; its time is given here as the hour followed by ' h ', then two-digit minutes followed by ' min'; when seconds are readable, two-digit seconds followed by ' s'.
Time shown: 9 h 49 min
